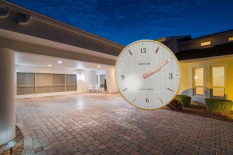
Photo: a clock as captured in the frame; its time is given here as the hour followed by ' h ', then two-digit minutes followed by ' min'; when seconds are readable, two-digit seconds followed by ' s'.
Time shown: 2 h 10 min
